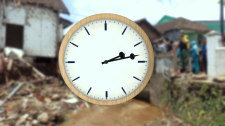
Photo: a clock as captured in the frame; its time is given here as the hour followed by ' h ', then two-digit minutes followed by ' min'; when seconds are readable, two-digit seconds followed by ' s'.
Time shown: 2 h 13 min
